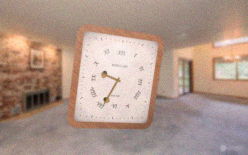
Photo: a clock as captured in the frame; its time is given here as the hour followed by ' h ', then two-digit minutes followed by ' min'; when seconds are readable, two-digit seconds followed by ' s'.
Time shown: 9 h 34 min
